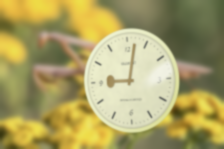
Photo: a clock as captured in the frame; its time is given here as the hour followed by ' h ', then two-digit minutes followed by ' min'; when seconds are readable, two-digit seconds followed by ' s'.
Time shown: 9 h 02 min
